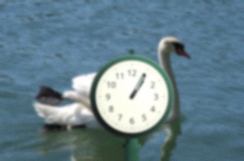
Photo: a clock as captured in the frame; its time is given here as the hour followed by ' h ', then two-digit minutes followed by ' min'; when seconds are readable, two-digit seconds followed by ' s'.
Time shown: 1 h 05 min
